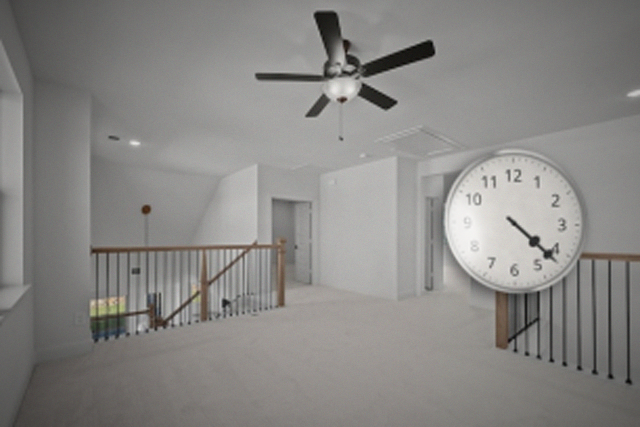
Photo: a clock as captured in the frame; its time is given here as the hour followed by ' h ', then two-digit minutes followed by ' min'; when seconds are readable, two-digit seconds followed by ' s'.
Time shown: 4 h 22 min
